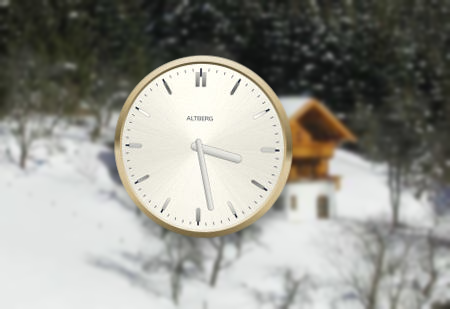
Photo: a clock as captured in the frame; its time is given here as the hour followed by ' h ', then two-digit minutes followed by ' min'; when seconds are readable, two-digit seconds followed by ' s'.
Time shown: 3 h 28 min
